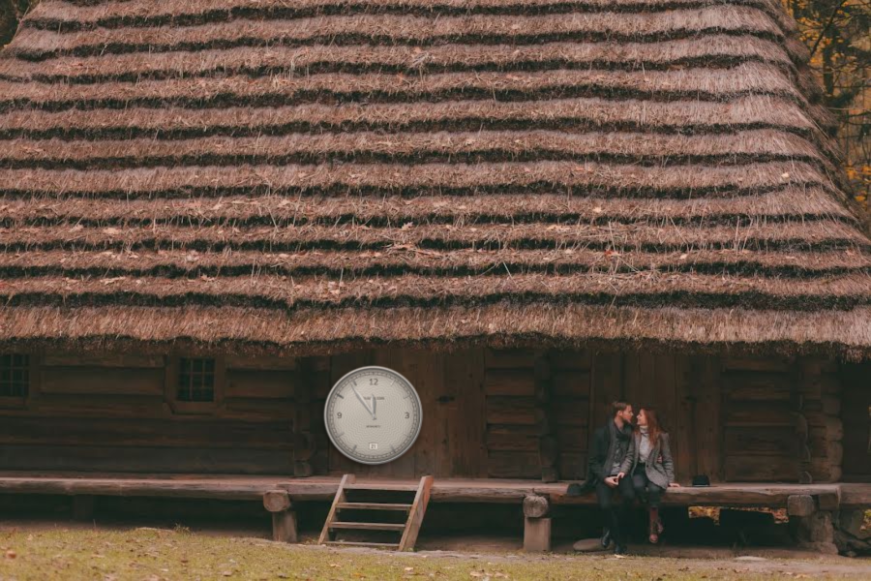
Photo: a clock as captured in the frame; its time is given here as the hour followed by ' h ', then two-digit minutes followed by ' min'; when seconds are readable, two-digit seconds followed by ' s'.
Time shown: 11 h 54 min
